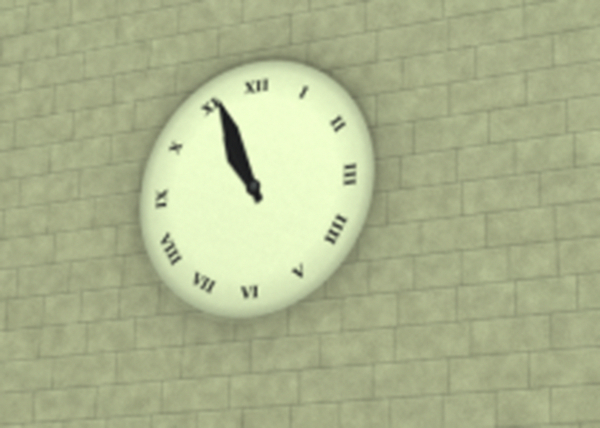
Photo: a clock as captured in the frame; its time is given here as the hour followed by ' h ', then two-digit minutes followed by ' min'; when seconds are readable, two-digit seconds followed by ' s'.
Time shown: 10 h 56 min
